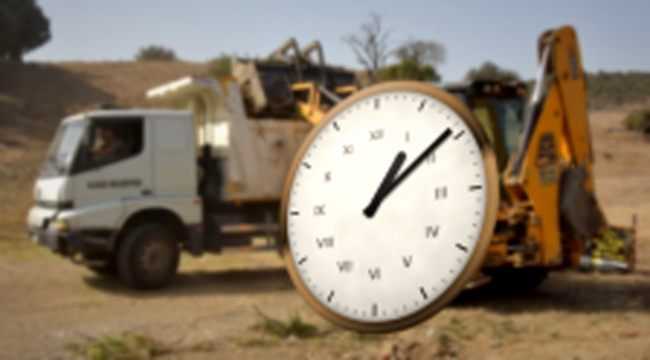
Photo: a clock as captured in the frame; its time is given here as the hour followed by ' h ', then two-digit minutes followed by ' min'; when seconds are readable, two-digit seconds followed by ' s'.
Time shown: 1 h 09 min
